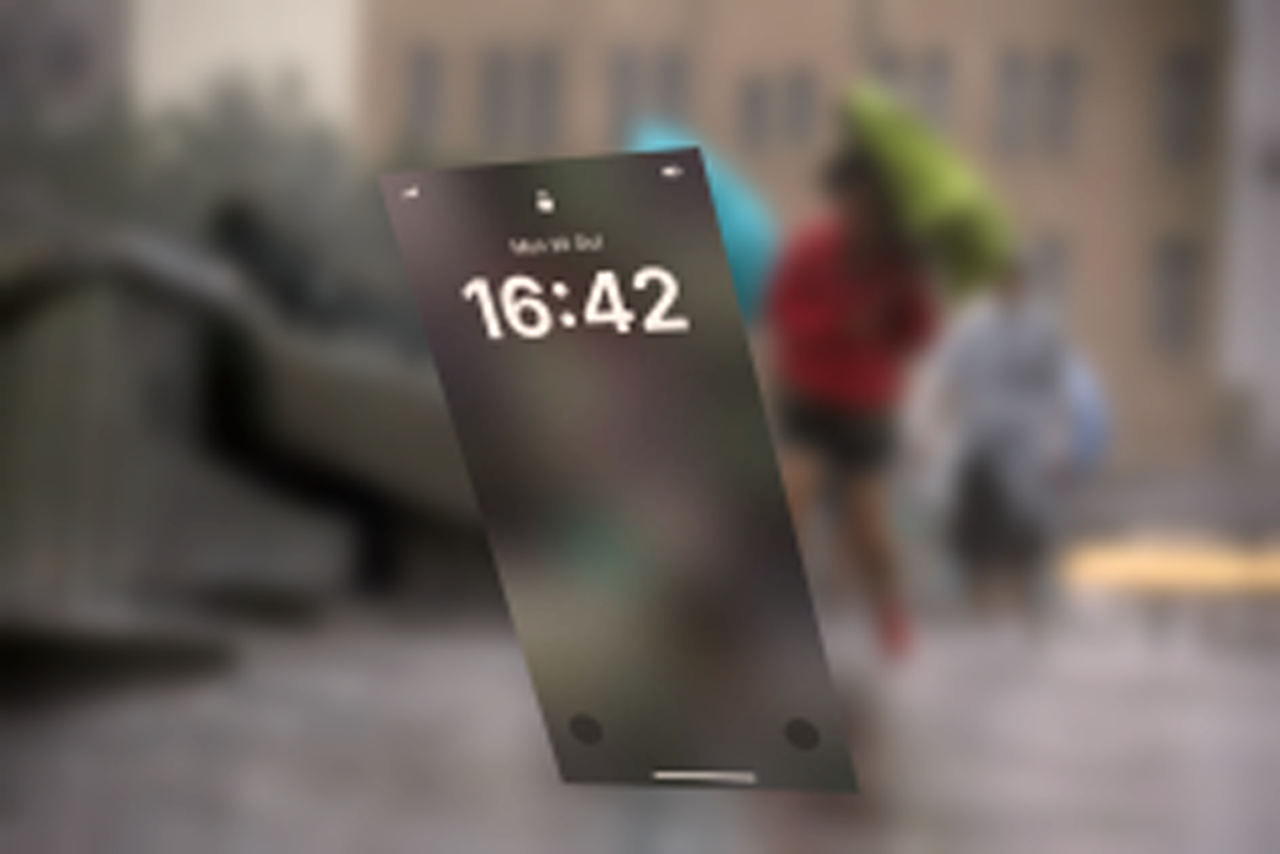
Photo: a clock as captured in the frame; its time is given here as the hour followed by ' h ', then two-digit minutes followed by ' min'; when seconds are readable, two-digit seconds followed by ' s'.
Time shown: 16 h 42 min
